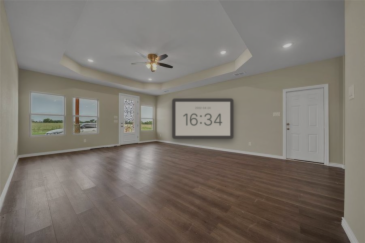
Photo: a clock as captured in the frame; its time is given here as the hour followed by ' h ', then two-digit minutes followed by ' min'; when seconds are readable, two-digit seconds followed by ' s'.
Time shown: 16 h 34 min
